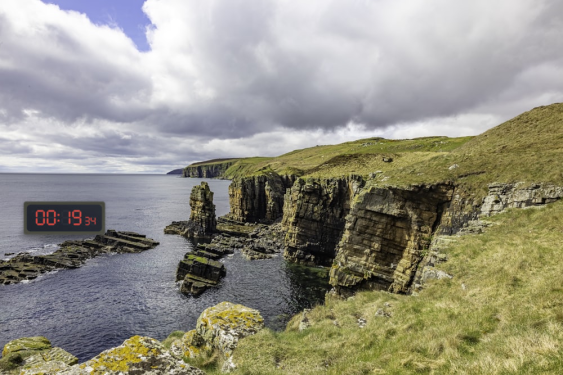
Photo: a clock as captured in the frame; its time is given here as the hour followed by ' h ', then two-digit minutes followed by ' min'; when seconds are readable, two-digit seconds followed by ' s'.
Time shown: 0 h 19 min 34 s
